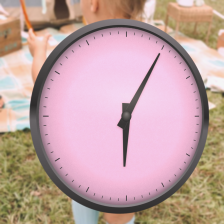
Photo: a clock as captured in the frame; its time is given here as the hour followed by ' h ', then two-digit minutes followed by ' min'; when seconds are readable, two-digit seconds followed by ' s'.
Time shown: 6 h 05 min
